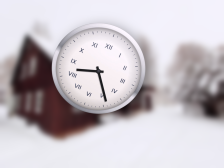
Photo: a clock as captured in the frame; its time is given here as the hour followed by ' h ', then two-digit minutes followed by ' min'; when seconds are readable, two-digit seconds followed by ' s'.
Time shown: 8 h 24 min
